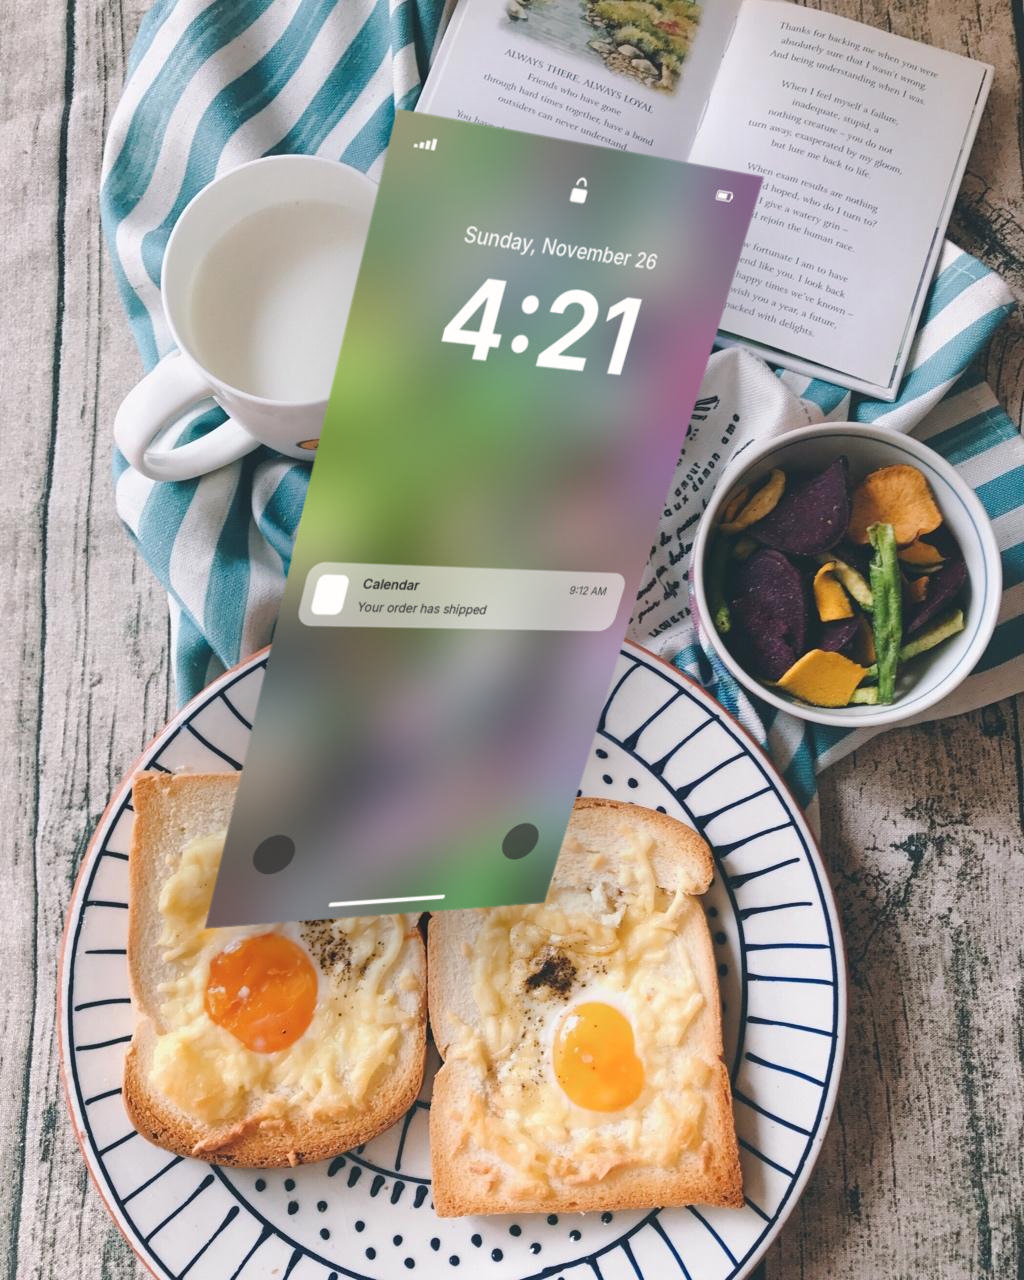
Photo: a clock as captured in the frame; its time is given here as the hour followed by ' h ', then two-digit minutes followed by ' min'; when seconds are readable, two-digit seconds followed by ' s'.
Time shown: 4 h 21 min
